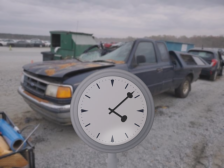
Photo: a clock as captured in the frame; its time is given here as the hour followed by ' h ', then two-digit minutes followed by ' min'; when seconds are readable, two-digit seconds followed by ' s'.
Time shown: 4 h 08 min
